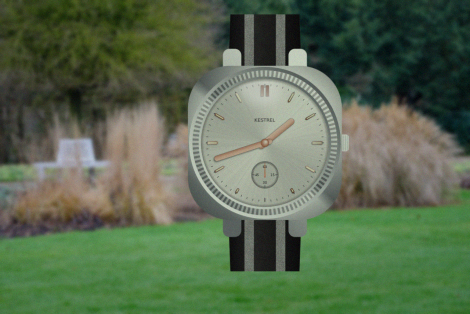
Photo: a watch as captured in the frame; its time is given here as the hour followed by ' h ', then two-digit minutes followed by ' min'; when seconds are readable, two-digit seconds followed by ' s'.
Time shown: 1 h 42 min
